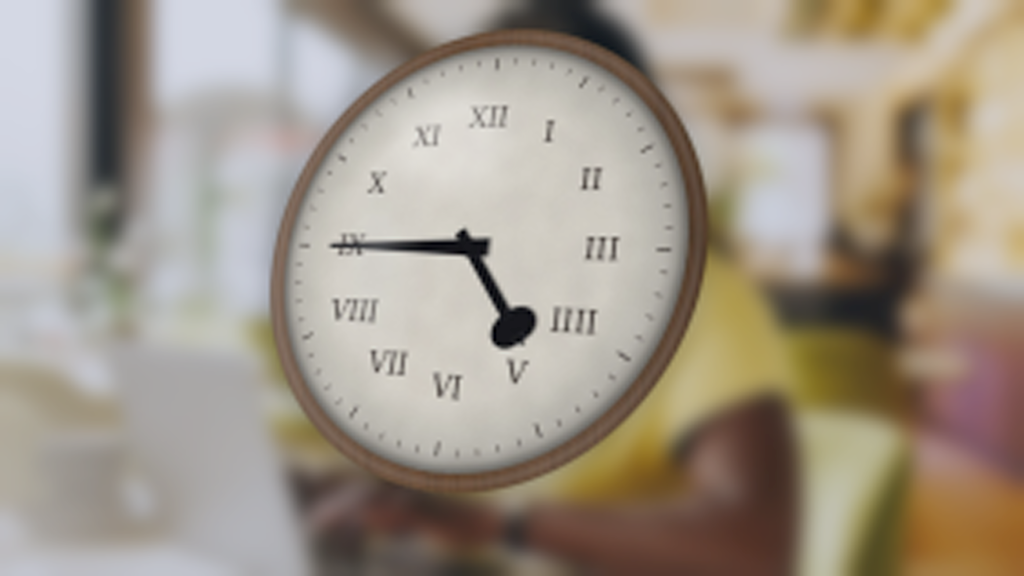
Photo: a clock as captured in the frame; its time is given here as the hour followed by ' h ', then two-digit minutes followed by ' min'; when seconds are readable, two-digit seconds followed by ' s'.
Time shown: 4 h 45 min
